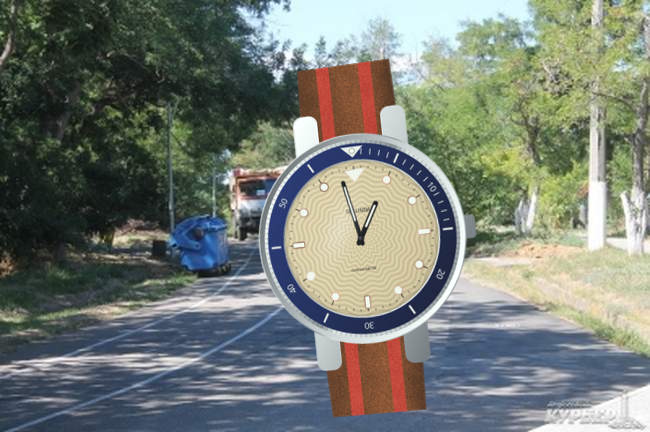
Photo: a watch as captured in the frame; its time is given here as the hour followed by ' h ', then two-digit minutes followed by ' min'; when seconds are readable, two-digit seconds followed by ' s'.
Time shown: 12 h 58 min
